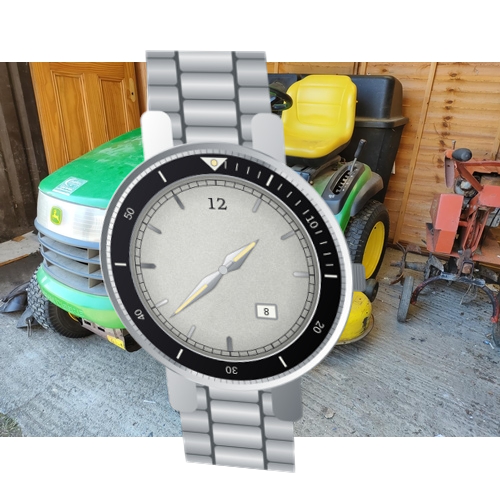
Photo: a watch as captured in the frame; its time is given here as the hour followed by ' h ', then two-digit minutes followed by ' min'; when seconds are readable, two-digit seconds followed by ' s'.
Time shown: 1 h 38 min
